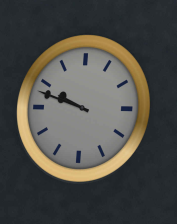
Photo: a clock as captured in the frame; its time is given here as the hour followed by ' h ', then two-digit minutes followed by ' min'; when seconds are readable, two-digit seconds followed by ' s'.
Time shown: 9 h 48 min
